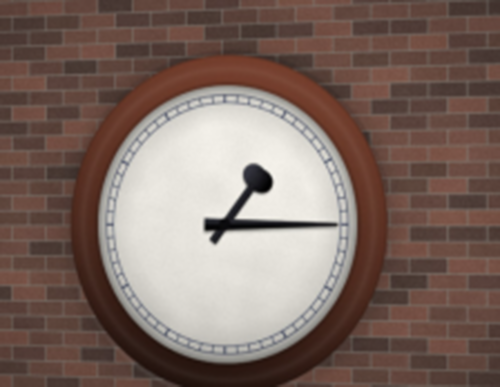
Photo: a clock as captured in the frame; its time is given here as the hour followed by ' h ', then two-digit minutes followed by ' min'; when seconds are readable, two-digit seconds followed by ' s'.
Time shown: 1 h 15 min
